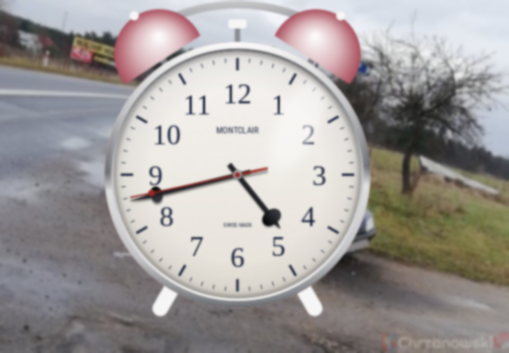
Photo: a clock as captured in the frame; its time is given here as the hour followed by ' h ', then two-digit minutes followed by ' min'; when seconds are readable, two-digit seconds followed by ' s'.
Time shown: 4 h 42 min 43 s
